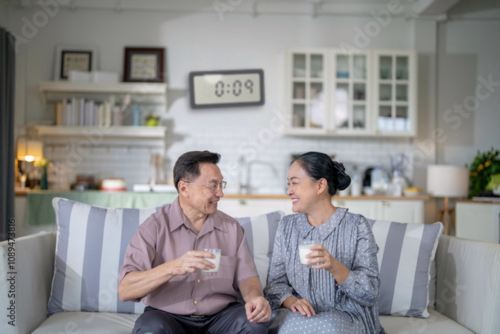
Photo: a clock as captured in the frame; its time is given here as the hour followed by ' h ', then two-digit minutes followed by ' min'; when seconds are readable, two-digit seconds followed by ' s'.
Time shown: 0 h 09 min
